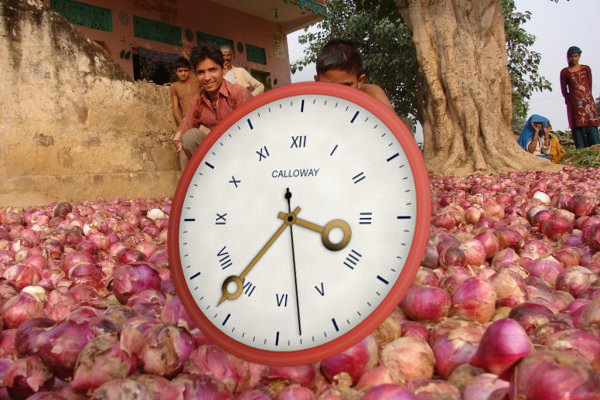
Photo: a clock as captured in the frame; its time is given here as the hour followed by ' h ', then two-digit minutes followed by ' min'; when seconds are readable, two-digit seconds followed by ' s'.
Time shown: 3 h 36 min 28 s
